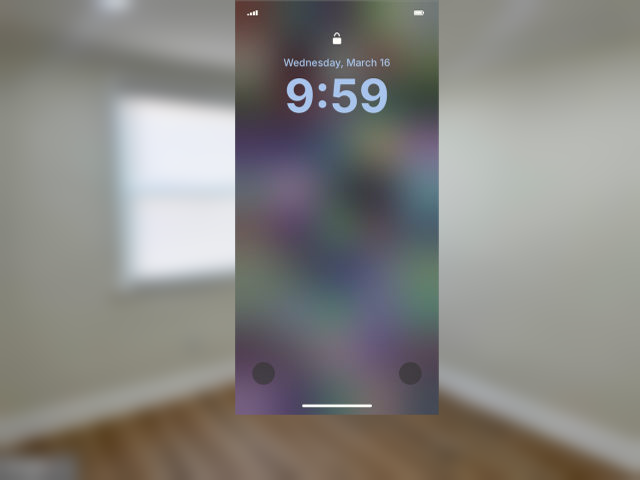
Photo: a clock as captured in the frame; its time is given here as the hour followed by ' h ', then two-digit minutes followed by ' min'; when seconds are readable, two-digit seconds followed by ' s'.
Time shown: 9 h 59 min
